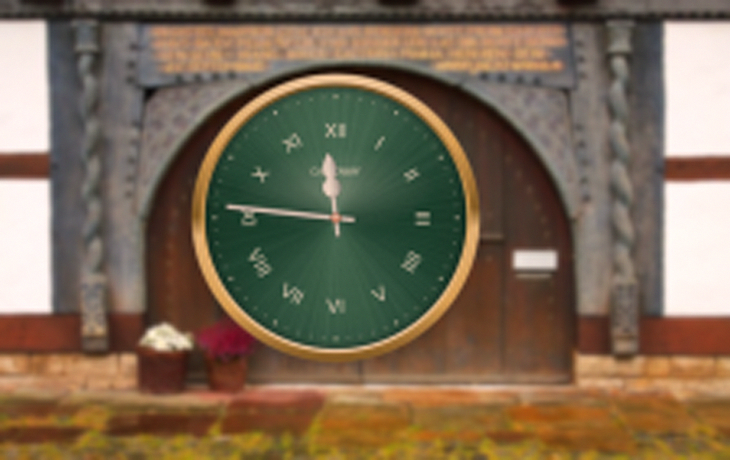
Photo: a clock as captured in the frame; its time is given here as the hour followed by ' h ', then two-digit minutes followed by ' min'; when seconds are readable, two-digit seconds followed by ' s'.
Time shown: 11 h 46 min
